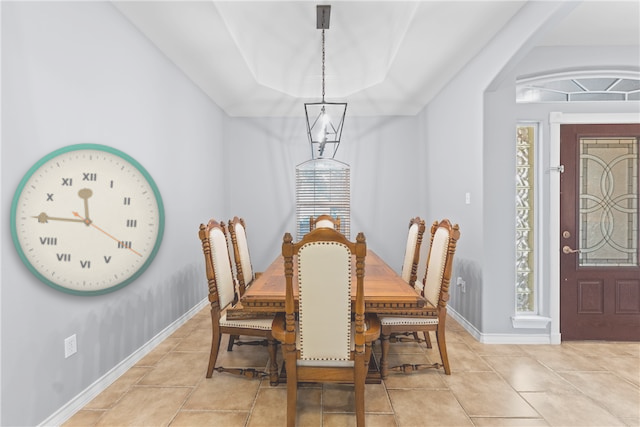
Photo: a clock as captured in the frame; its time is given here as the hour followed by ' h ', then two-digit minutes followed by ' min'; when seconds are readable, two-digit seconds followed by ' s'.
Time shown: 11 h 45 min 20 s
